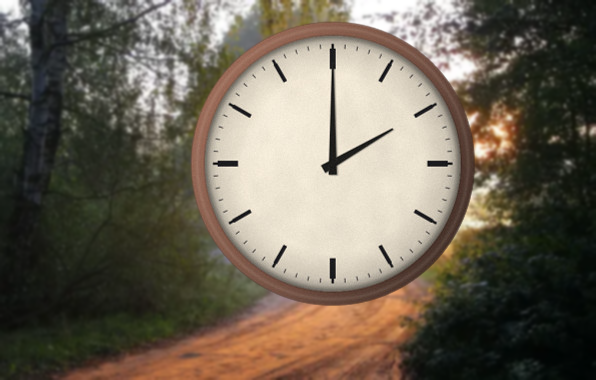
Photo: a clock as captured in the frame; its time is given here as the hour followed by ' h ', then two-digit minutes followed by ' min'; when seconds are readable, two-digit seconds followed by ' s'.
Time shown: 2 h 00 min
